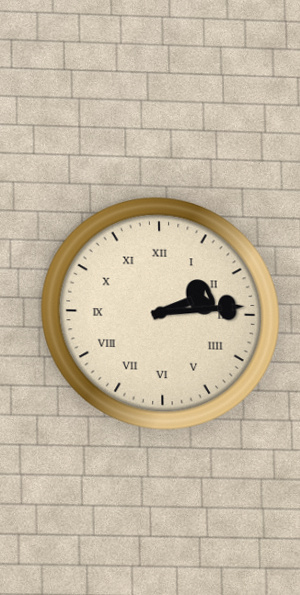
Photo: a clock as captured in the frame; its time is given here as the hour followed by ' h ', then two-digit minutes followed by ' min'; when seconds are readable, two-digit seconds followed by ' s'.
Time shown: 2 h 14 min
